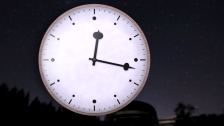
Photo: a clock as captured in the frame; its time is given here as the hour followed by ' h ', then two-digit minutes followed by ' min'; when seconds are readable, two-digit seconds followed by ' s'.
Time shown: 12 h 17 min
